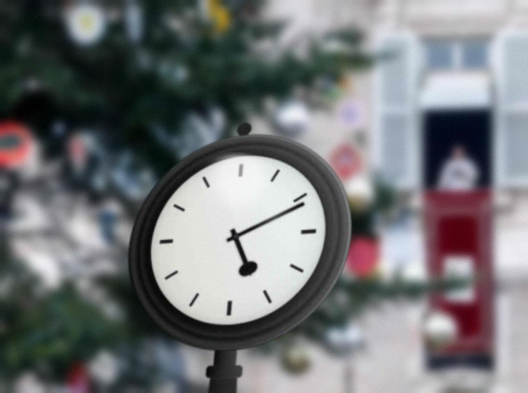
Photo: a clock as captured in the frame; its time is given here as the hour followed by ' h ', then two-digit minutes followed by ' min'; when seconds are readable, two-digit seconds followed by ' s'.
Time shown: 5 h 11 min
